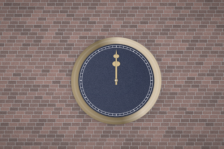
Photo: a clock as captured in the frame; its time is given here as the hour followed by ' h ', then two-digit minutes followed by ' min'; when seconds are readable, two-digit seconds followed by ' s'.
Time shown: 12 h 00 min
